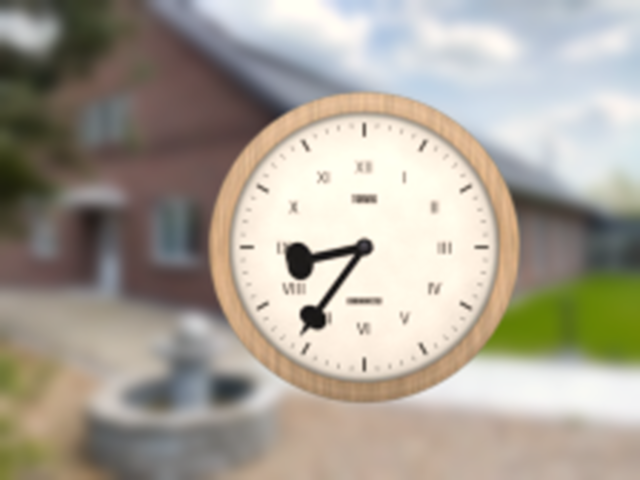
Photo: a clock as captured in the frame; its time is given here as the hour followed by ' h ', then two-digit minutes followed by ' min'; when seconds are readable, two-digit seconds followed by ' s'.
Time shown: 8 h 36 min
